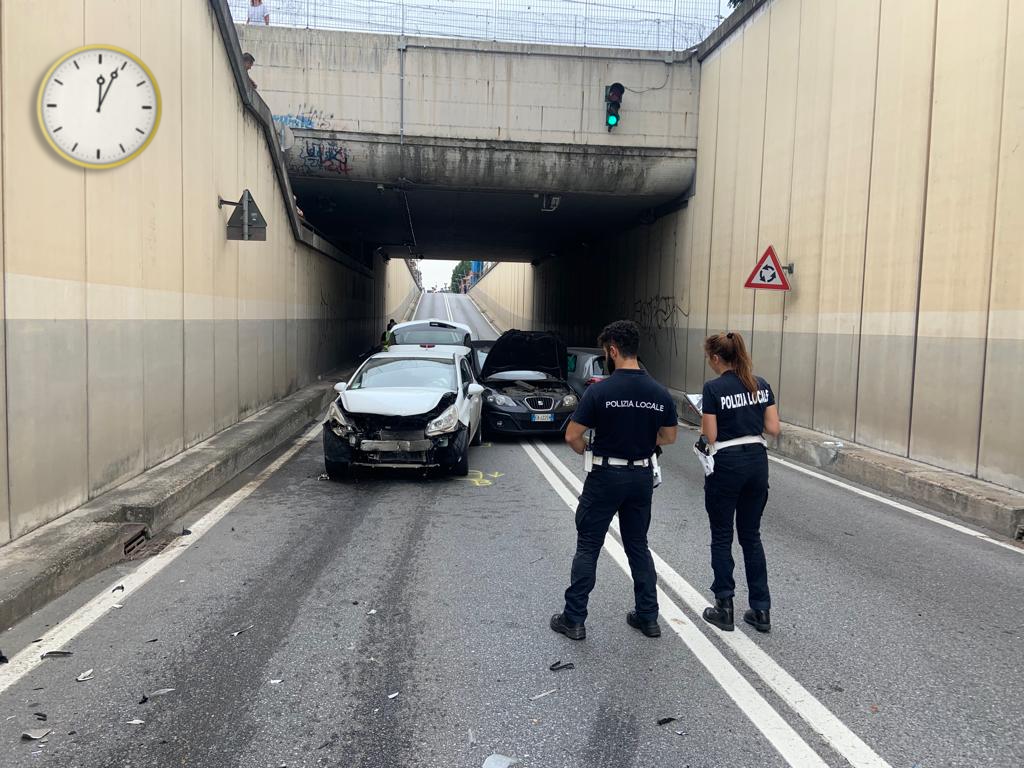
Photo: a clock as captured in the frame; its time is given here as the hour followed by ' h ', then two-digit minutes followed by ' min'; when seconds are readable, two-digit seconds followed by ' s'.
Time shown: 12 h 04 min
